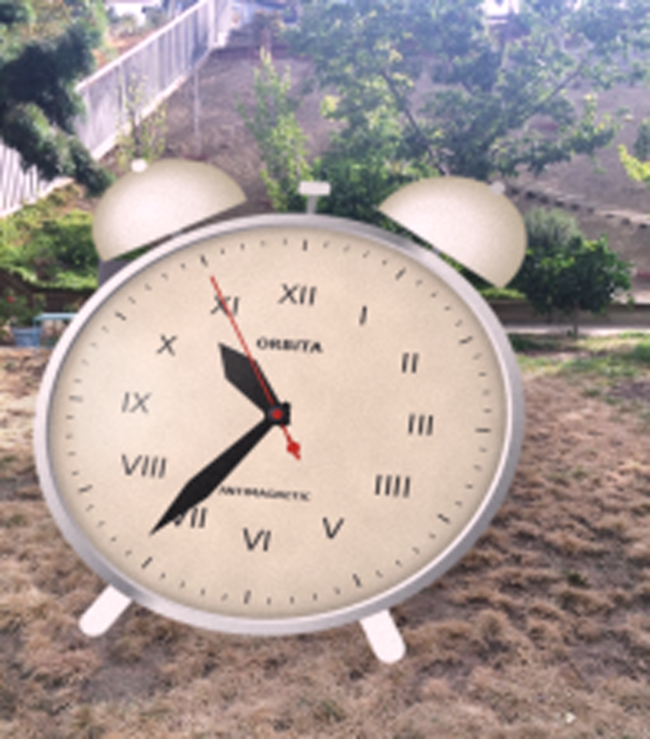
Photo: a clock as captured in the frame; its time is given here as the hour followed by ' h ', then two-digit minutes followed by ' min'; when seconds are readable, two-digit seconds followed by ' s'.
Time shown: 10 h 35 min 55 s
